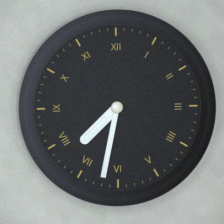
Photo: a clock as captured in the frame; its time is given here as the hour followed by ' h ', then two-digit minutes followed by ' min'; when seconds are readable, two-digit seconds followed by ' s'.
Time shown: 7 h 32 min
